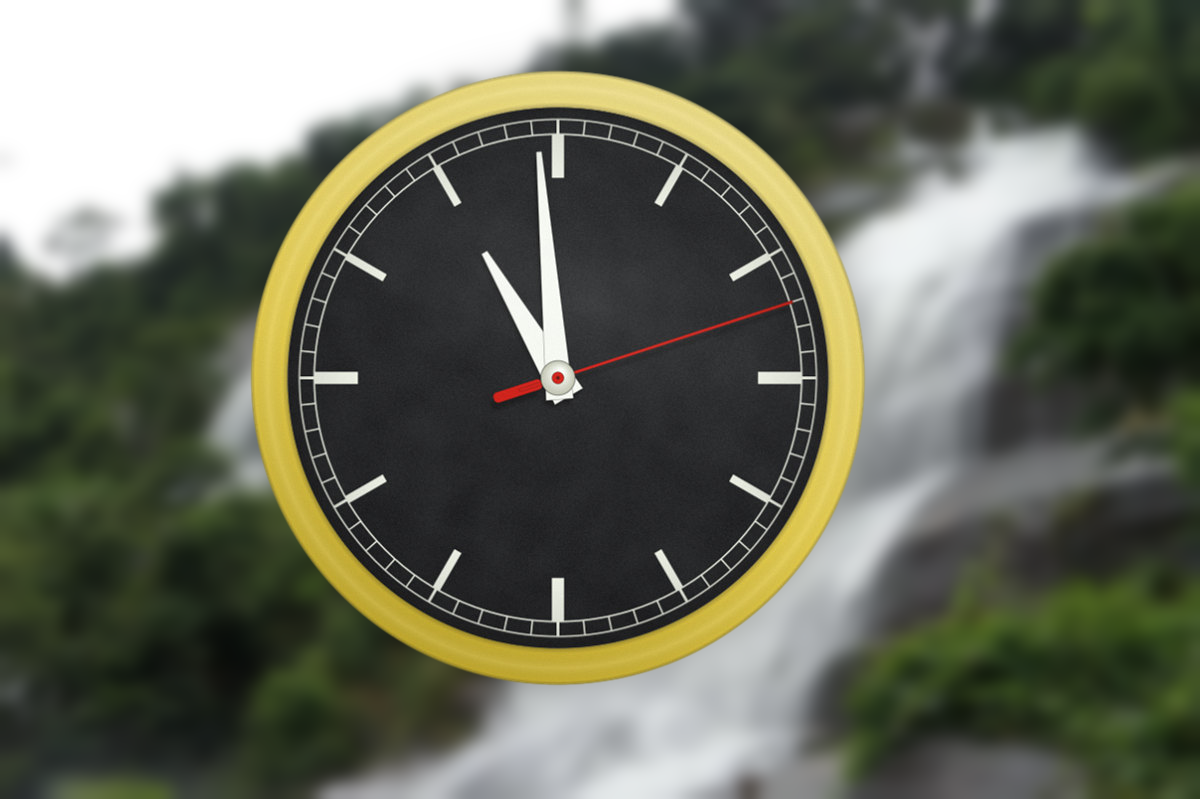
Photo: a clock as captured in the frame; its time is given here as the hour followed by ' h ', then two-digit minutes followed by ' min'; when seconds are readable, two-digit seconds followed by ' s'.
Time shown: 10 h 59 min 12 s
